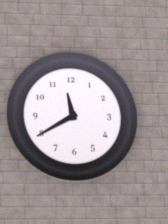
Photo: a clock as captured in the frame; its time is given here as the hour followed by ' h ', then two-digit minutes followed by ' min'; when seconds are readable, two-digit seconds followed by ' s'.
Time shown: 11 h 40 min
